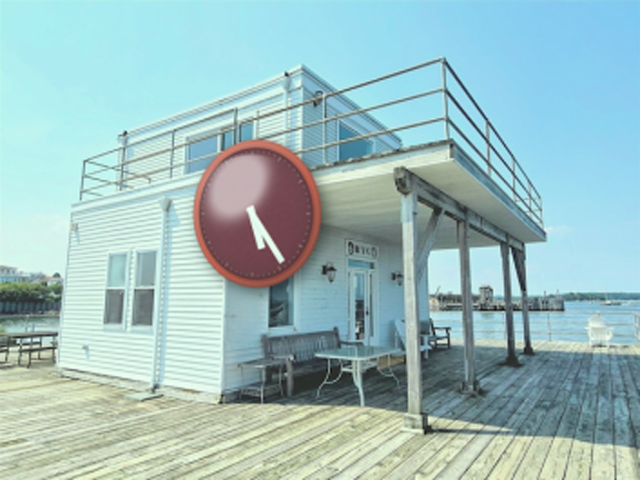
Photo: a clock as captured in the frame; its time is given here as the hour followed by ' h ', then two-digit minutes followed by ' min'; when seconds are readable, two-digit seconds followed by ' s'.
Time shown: 5 h 24 min
